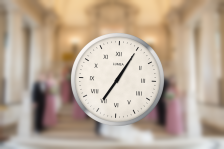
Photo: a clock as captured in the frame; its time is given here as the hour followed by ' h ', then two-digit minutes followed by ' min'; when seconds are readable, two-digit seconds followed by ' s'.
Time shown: 7 h 05 min
